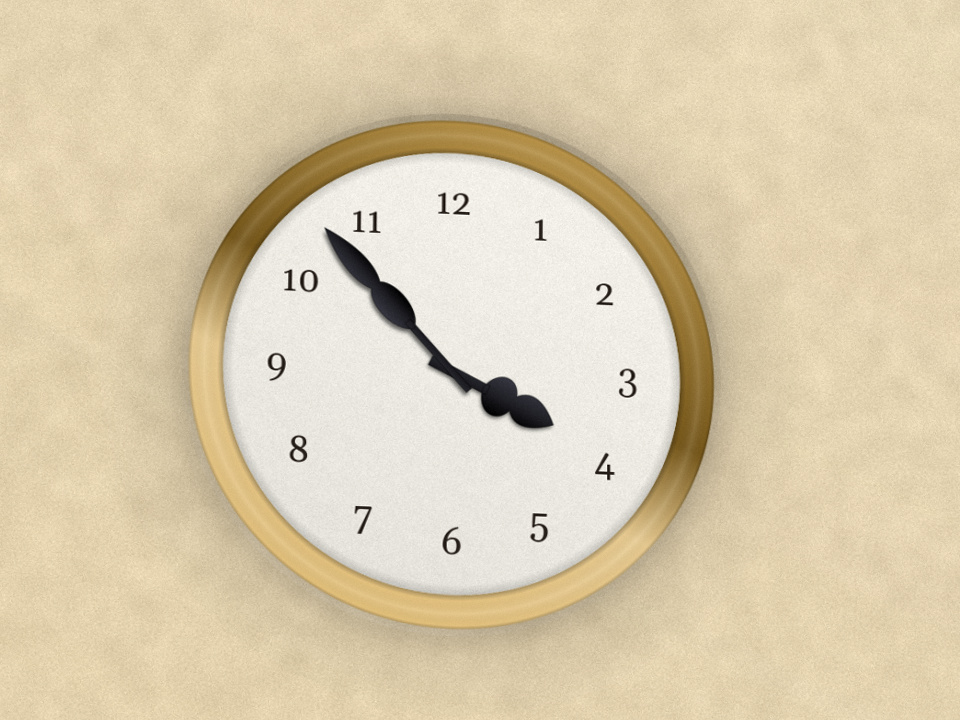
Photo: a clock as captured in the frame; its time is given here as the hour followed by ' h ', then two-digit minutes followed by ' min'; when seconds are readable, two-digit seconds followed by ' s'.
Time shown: 3 h 53 min
